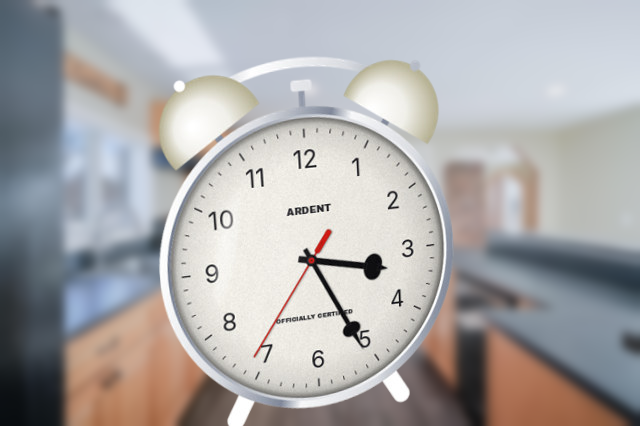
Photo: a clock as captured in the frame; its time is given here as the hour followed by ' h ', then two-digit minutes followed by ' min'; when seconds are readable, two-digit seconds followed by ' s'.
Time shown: 3 h 25 min 36 s
